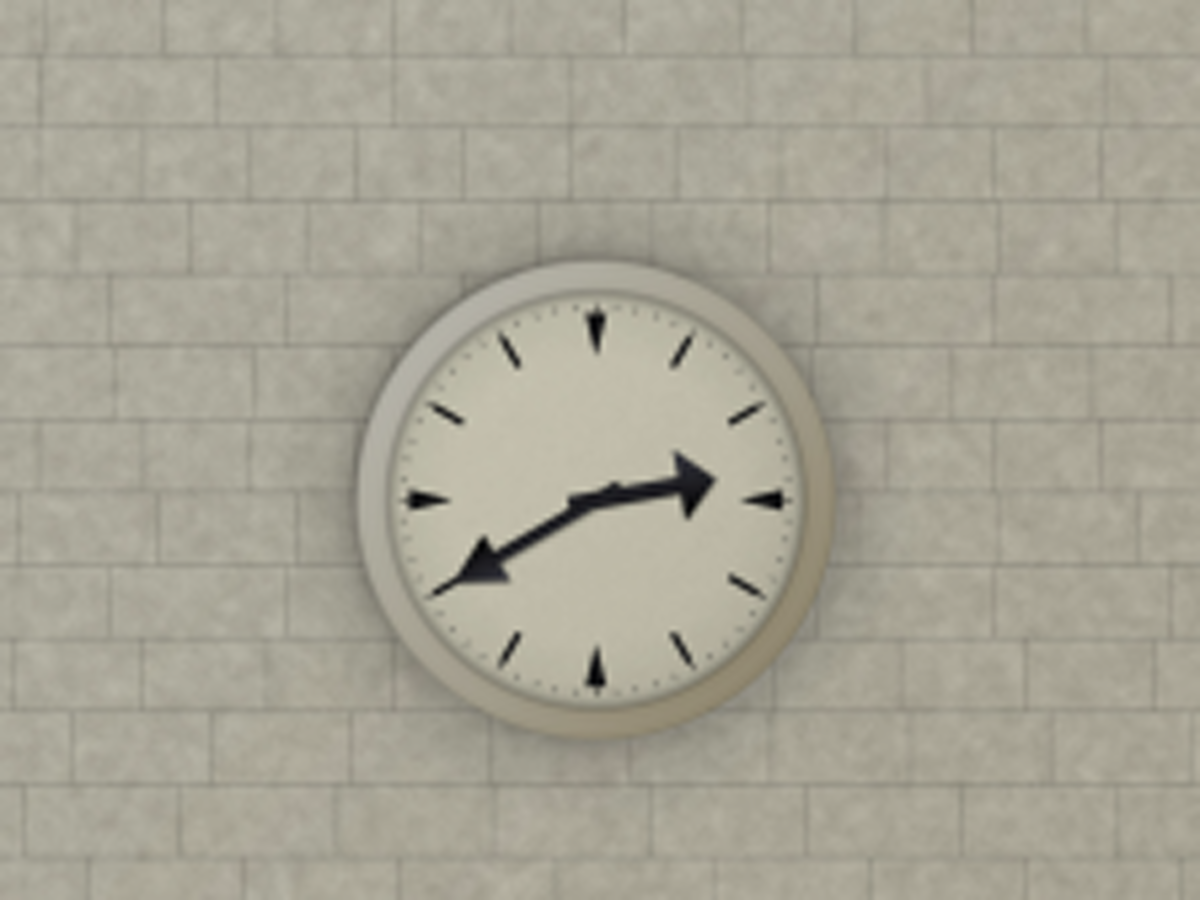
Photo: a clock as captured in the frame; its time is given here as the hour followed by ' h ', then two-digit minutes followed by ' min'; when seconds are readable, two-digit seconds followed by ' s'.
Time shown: 2 h 40 min
